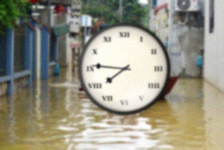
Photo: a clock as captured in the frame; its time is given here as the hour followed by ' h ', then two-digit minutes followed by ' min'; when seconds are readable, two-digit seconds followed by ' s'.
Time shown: 7 h 46 min
